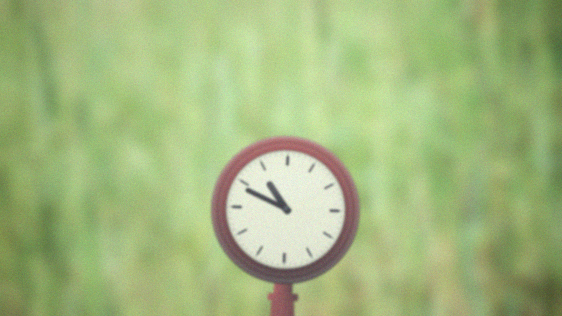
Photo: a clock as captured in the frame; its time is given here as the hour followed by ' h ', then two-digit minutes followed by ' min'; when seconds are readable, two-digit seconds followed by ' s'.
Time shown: 10 h 49 min
